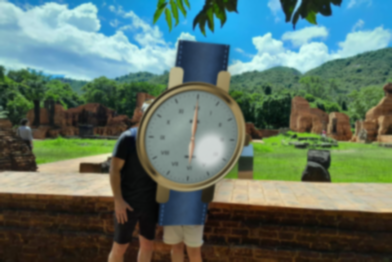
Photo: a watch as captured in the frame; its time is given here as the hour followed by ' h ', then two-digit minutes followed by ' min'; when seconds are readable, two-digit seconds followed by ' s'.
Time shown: 6 h 00 min
